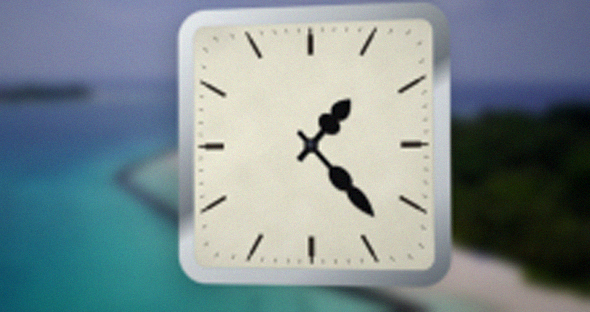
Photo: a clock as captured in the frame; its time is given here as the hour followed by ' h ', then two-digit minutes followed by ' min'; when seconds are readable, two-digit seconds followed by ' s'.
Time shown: 1 h 23 min
